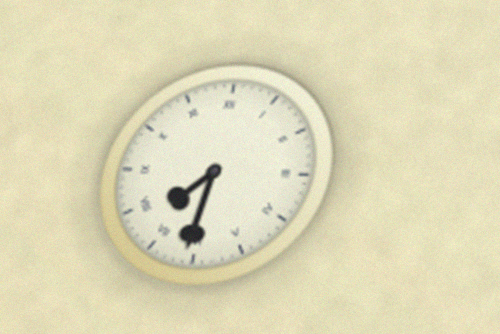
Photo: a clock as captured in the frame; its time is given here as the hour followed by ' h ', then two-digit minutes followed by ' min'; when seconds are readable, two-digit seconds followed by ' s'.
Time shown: 7 h 31 min
